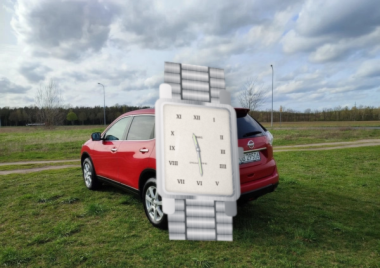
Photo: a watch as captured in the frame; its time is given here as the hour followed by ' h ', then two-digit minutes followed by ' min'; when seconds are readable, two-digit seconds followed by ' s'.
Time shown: 11 h 29 min
